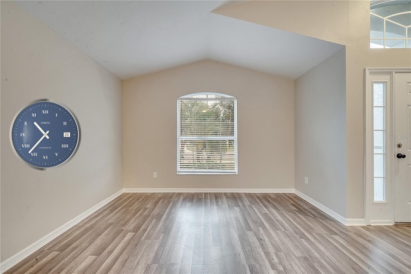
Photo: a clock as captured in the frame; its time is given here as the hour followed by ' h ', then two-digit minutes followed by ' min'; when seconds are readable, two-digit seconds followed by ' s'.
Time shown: 10 h 37 min
